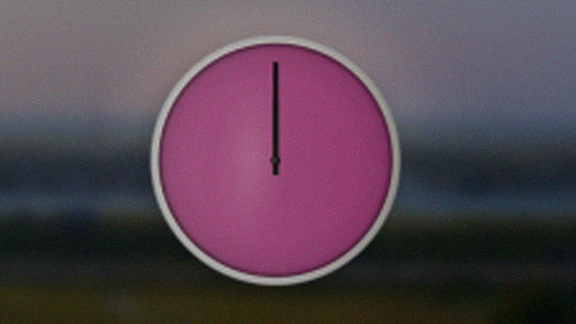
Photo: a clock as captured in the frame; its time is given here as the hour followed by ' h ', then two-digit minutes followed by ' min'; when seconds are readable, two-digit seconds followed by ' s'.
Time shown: 12 h 00 min
